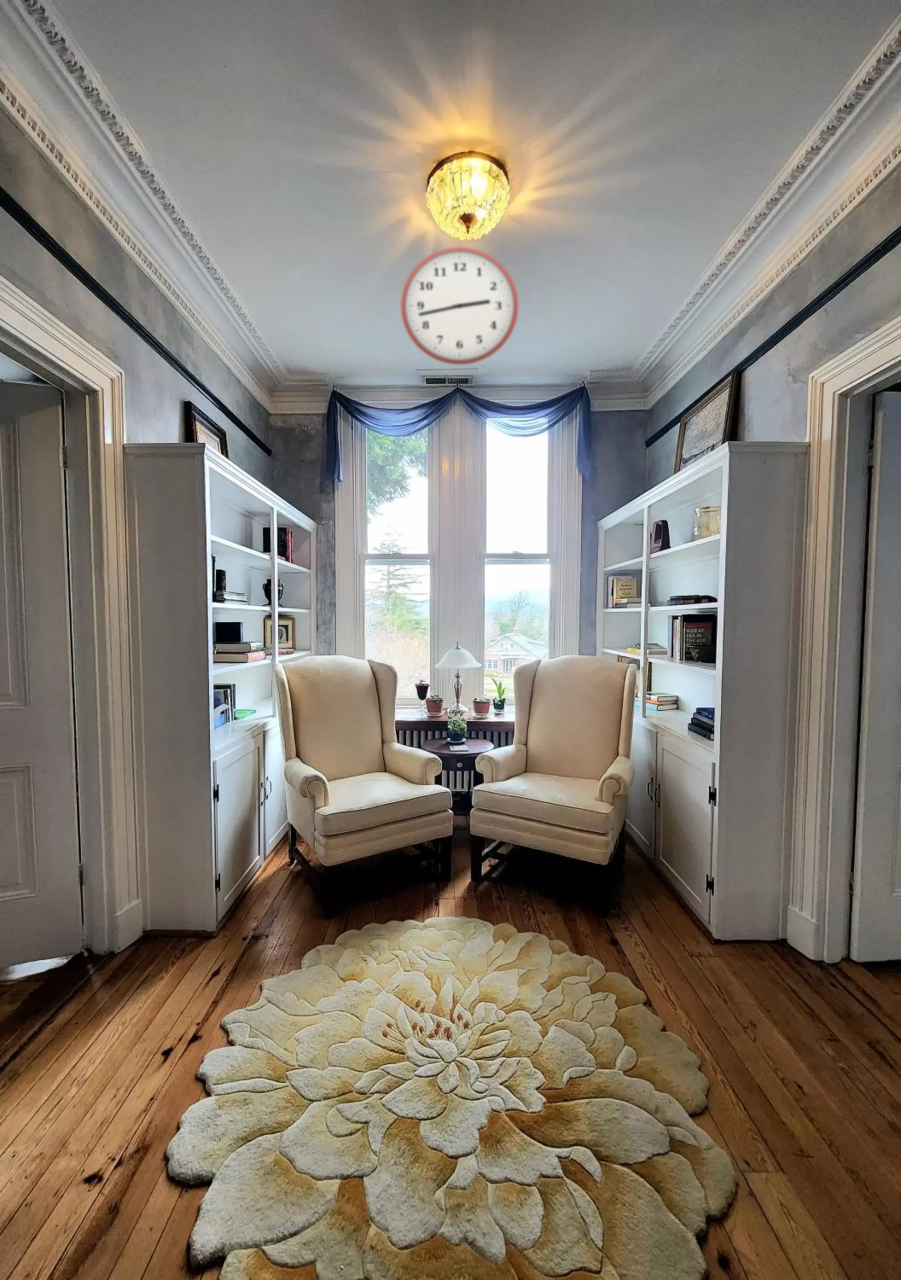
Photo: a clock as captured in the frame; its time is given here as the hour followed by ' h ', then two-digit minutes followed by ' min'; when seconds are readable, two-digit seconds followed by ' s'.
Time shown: 2 h 43 min
